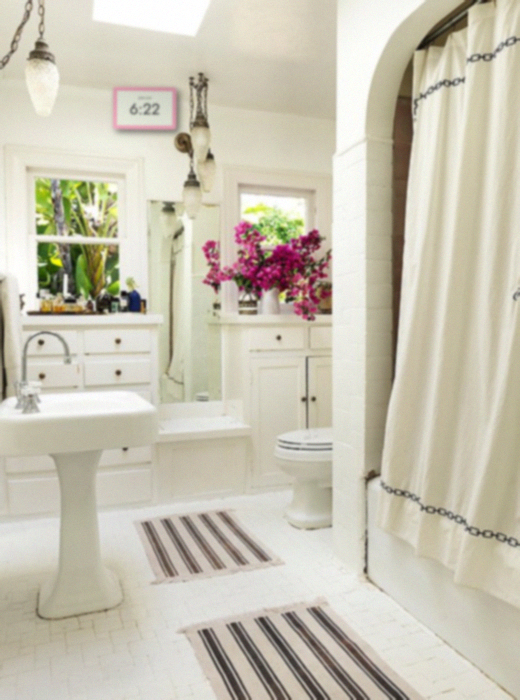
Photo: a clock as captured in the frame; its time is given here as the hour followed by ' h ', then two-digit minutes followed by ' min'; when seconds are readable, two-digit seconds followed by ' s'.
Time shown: 6 h 22 min
